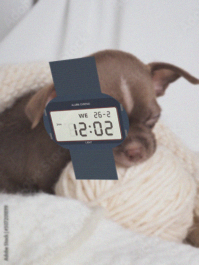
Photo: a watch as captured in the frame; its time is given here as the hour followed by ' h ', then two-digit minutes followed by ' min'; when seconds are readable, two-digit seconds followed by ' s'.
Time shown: 12 h 02 min
